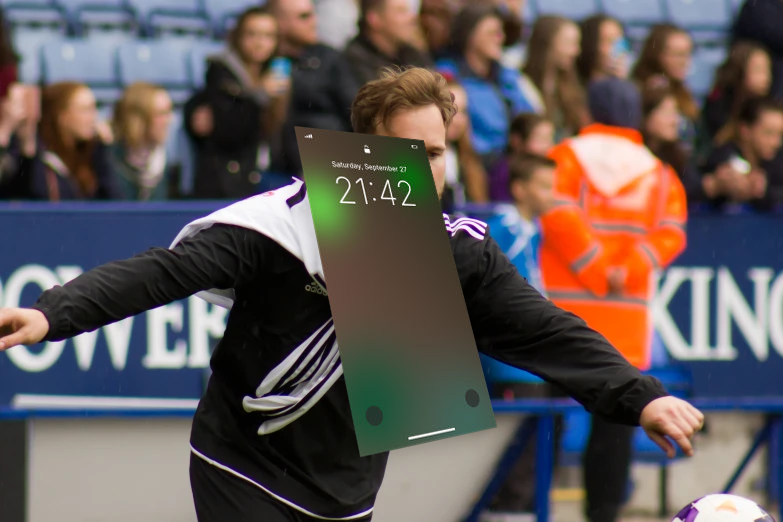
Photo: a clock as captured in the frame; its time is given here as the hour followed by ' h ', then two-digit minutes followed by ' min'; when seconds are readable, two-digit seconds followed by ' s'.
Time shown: 21 h 42 min
